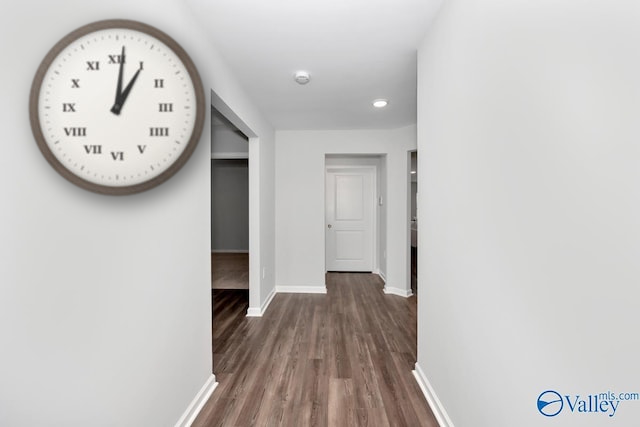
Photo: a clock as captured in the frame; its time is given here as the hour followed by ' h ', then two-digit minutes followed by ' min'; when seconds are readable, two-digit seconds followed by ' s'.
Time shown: 1 h 01 min
